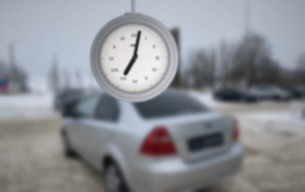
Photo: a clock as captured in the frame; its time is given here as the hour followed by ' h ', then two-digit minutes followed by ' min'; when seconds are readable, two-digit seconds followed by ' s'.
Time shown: 7 h 02 min
